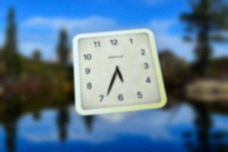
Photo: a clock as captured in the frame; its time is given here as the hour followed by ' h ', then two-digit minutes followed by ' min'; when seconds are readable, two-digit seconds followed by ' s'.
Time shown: 5 h 34 min
